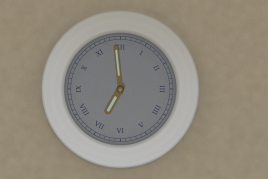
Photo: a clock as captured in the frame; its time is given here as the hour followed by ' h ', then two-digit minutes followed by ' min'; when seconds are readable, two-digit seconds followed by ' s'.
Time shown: 6 h 59 min
